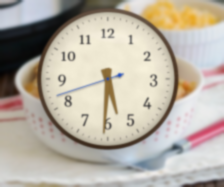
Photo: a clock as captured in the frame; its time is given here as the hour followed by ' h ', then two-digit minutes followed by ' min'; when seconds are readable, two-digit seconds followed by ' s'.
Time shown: 5 h 30 min 42 s
